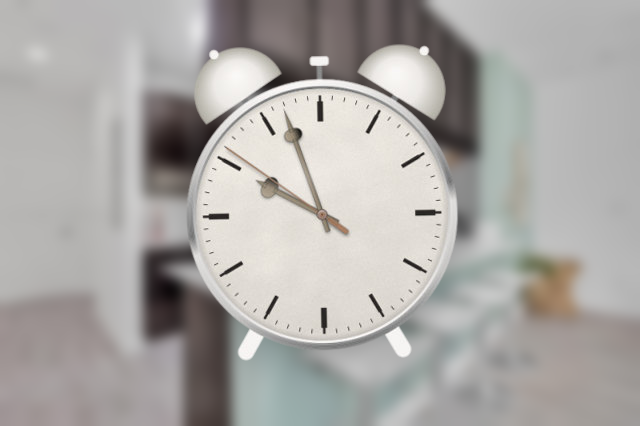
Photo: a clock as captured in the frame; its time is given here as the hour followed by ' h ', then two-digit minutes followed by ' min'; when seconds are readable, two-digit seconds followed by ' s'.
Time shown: 9 h 56 min 51 s
